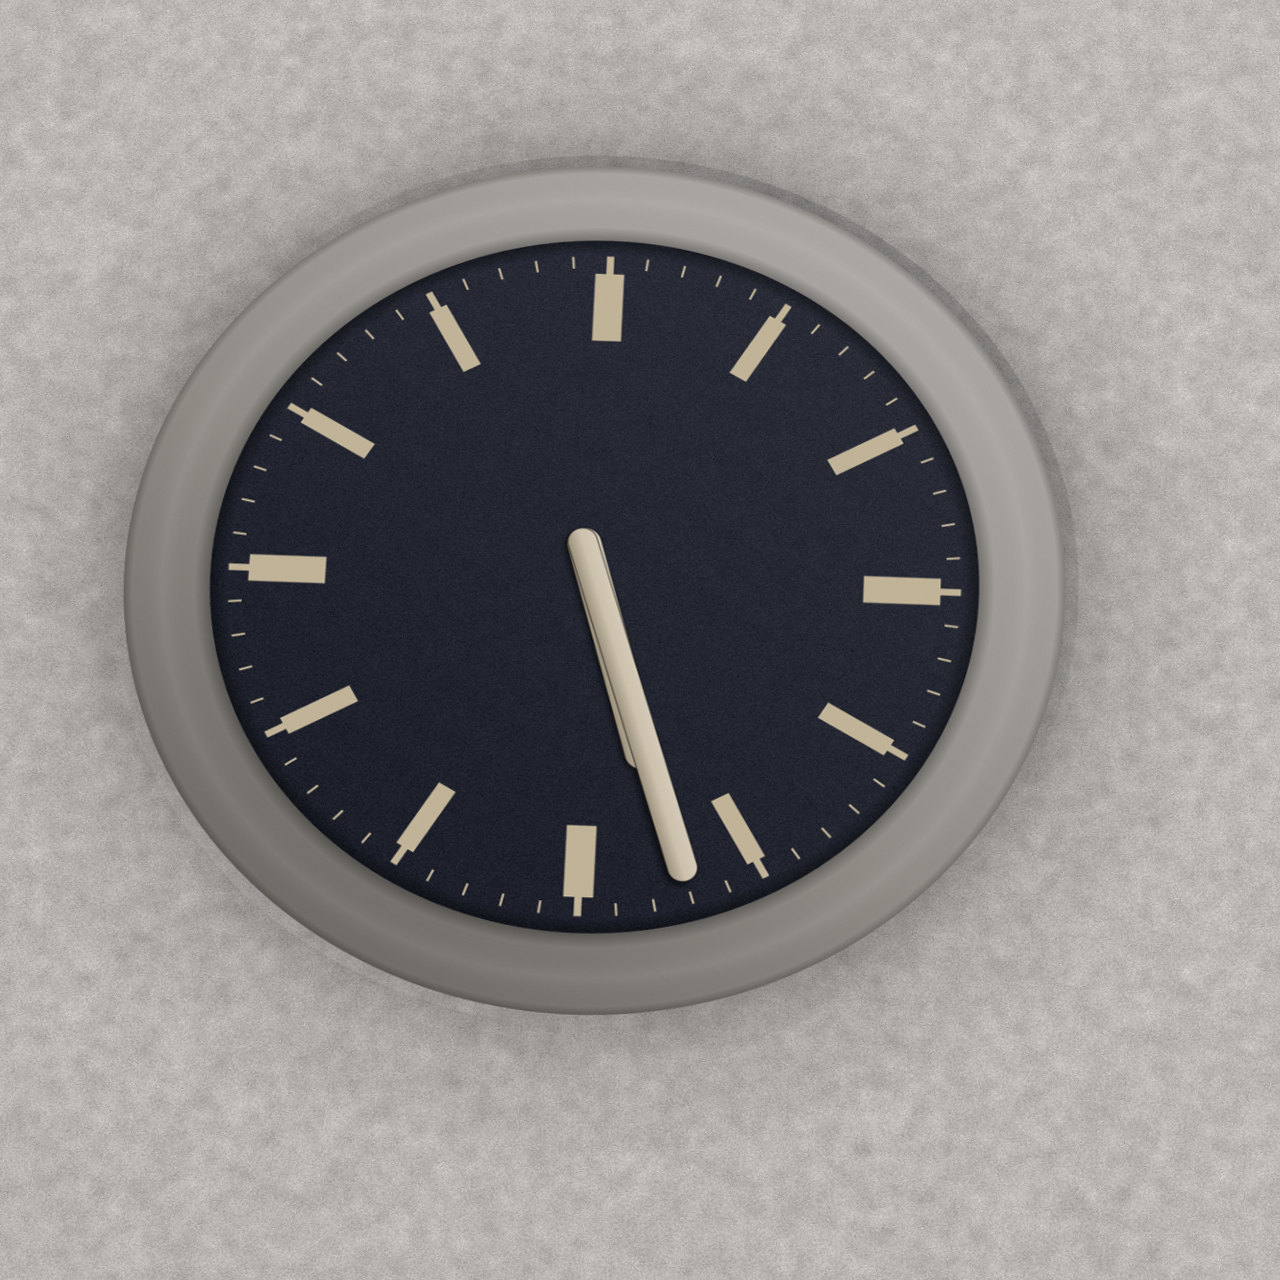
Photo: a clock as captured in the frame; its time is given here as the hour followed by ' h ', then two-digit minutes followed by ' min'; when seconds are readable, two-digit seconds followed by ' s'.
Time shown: 5 h 27 min
